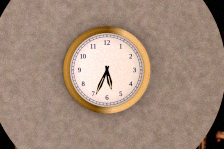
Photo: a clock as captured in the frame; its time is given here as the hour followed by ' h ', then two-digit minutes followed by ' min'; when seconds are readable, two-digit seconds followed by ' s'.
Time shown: 5 h 34 min
